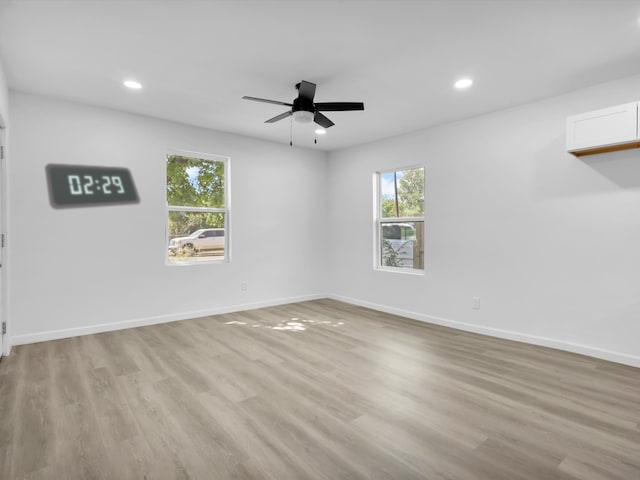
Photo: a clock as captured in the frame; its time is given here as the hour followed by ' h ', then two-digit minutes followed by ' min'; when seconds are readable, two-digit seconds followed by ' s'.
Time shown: 2 h 29 min
